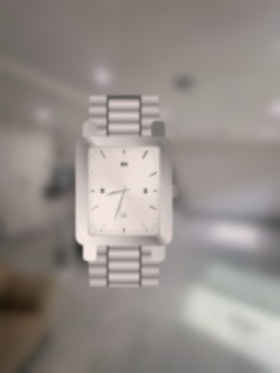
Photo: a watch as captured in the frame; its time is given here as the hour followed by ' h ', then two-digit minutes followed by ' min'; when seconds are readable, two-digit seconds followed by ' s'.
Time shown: 8 h 33 min
